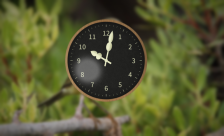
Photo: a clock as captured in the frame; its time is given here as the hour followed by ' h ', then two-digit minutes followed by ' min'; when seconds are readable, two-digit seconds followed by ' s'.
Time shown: 10 h 02 min
